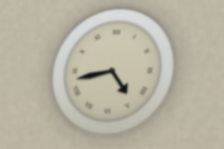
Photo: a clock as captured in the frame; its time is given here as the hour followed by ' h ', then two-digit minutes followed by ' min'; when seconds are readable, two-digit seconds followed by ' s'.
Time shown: 4 h 43 min
